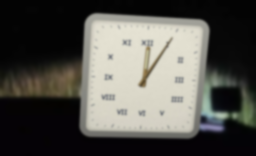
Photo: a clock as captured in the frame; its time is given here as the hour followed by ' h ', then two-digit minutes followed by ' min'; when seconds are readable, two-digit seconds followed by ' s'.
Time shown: 12 h 05 min
